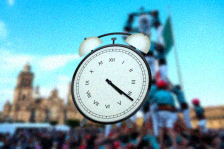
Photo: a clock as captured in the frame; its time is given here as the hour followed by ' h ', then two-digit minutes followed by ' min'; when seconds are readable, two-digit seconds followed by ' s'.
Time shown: 4 h 21 min
